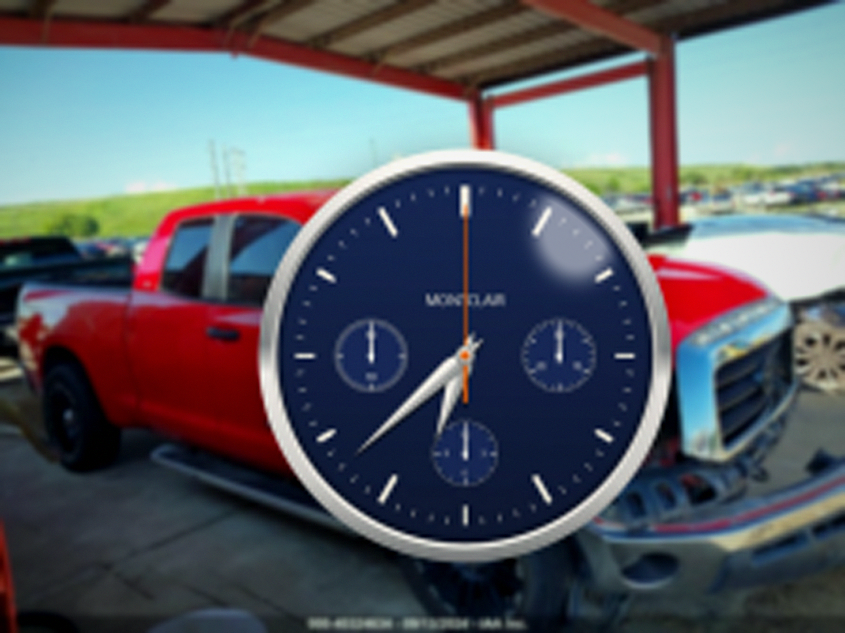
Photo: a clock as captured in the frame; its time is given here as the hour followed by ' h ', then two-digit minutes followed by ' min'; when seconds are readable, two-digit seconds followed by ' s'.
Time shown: 6 h 38 min
